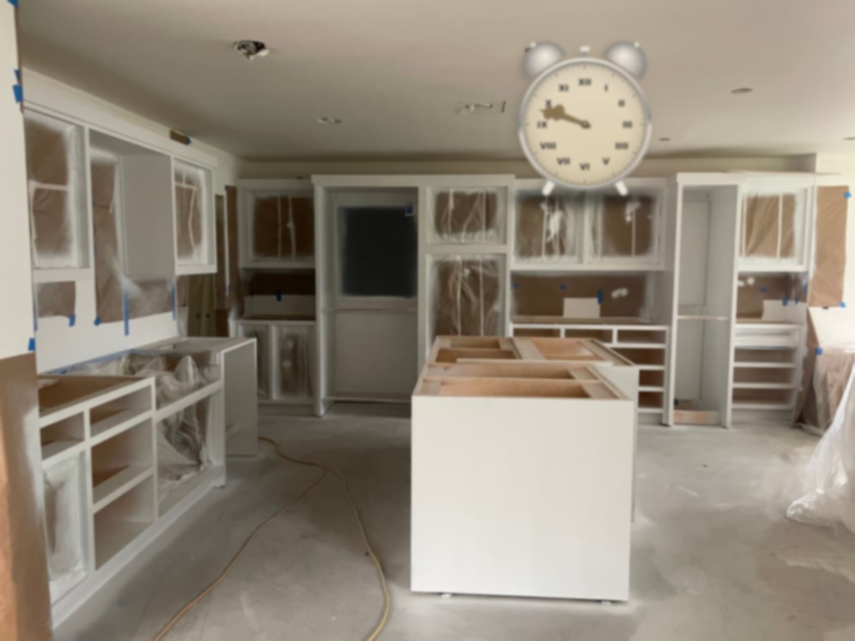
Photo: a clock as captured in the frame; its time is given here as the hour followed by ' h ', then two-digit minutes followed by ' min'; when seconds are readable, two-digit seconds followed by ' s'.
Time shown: 9 h 48 min
